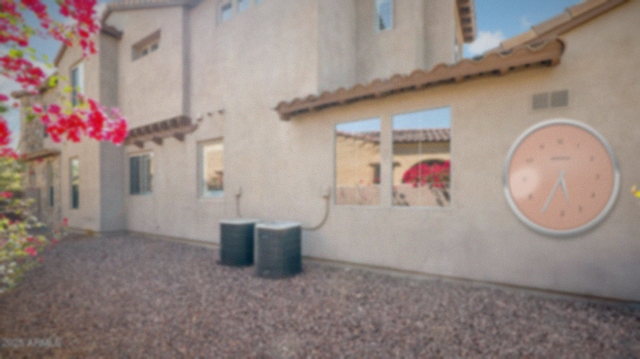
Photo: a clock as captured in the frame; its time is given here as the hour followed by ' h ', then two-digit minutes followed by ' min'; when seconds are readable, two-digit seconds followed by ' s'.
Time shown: 5 h 35 min
